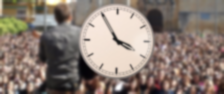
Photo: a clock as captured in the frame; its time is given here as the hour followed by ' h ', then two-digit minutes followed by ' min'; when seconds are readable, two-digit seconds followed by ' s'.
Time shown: 3 h 55 min
